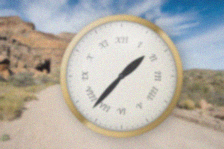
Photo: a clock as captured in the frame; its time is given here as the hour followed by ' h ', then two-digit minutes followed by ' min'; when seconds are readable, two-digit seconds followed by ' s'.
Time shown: 1 h 37 min
